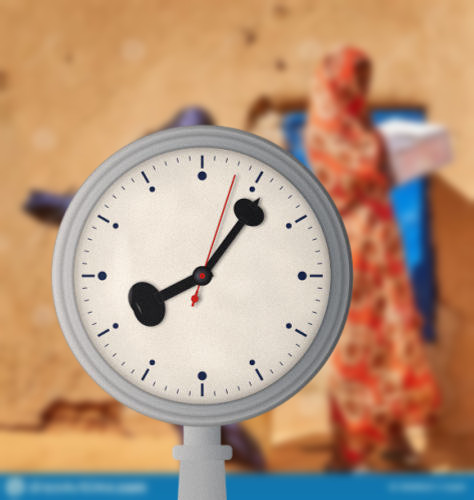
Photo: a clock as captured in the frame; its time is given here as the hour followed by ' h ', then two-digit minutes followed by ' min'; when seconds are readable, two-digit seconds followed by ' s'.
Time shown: 8 h 06 min 03 s
